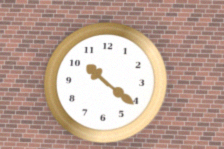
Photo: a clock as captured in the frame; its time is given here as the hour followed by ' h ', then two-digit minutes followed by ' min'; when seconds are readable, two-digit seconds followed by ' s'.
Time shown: 10 h 21 min
